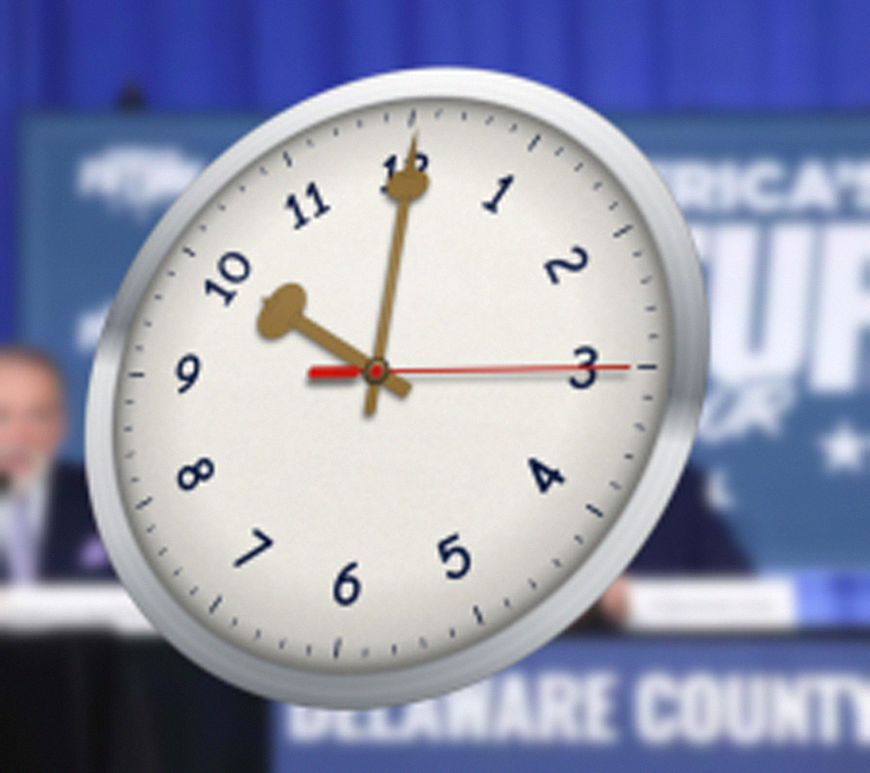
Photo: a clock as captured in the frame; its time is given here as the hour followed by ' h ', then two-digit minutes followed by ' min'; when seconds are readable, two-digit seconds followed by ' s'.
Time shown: 10 h 00 min 15 s
